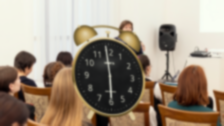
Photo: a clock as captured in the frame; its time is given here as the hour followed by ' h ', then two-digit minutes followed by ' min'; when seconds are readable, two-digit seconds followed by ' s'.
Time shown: 5 h 59 min
